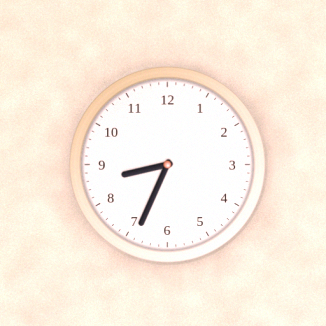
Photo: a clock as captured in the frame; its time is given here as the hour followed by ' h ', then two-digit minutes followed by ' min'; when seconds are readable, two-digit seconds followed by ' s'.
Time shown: 8 h 34 min
